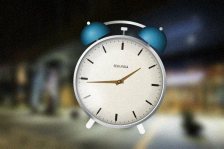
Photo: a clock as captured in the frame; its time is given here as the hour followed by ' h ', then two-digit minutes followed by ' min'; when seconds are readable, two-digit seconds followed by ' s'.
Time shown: 1 h 44 min
